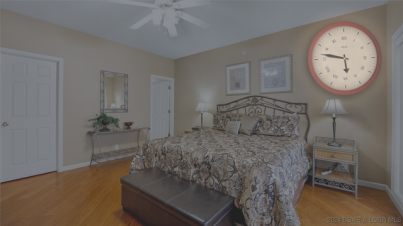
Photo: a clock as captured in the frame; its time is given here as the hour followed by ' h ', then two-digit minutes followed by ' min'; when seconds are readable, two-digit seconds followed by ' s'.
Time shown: 5 h 47 min
